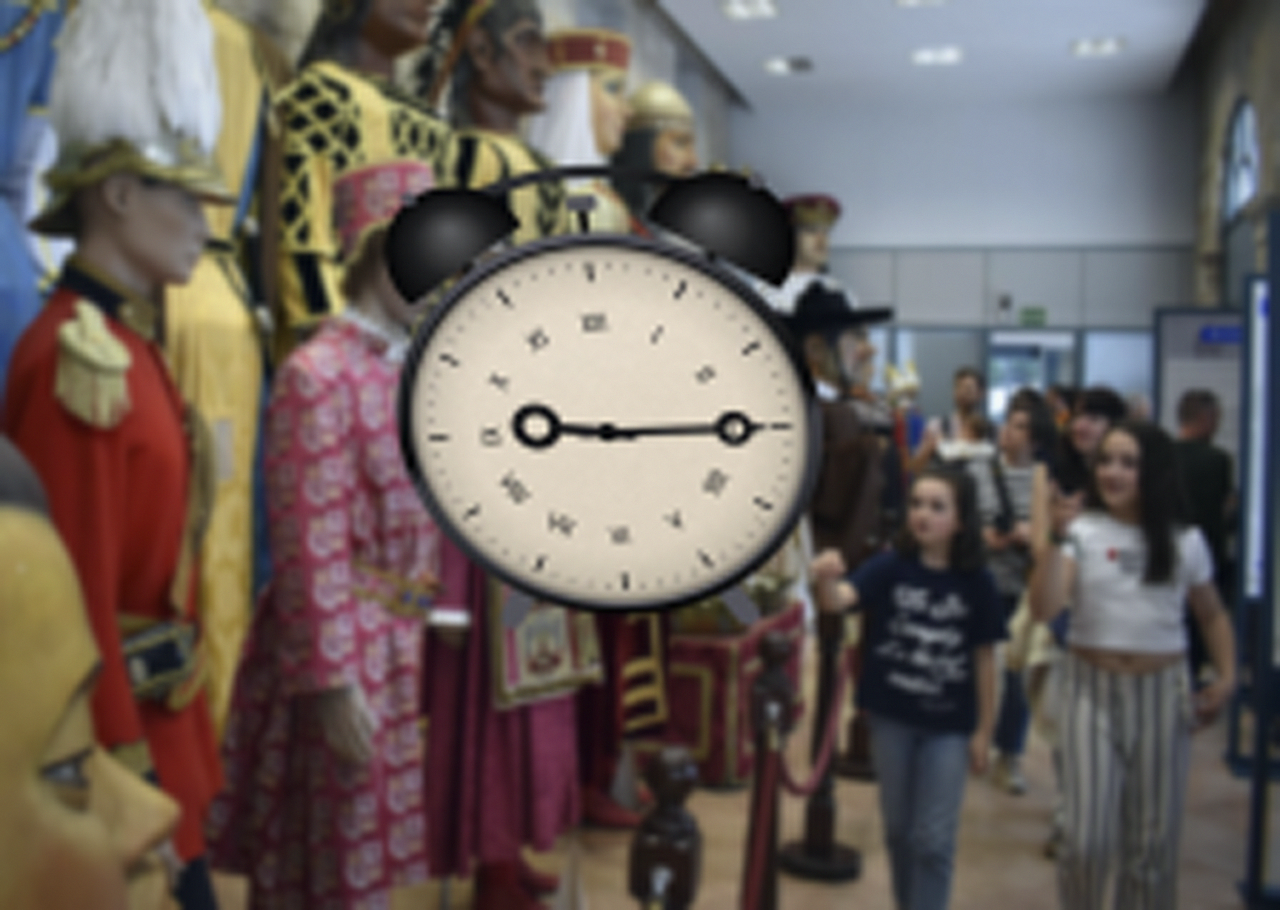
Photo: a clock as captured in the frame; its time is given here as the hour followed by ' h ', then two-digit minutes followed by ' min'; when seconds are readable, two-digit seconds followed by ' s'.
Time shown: 9 h 15 min
